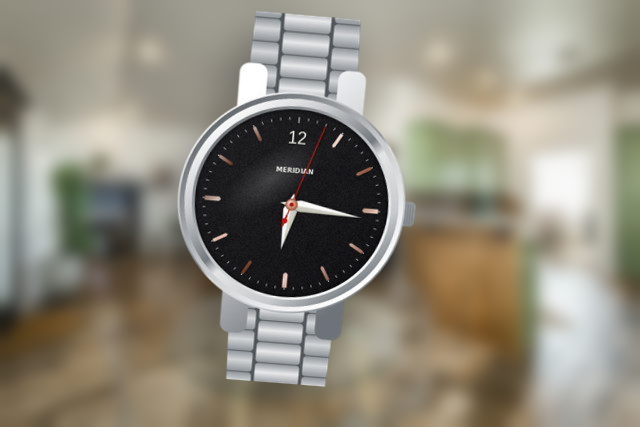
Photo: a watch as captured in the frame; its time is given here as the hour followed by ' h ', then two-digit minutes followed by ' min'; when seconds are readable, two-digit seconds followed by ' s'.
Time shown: 6 h 16 min 03 s
